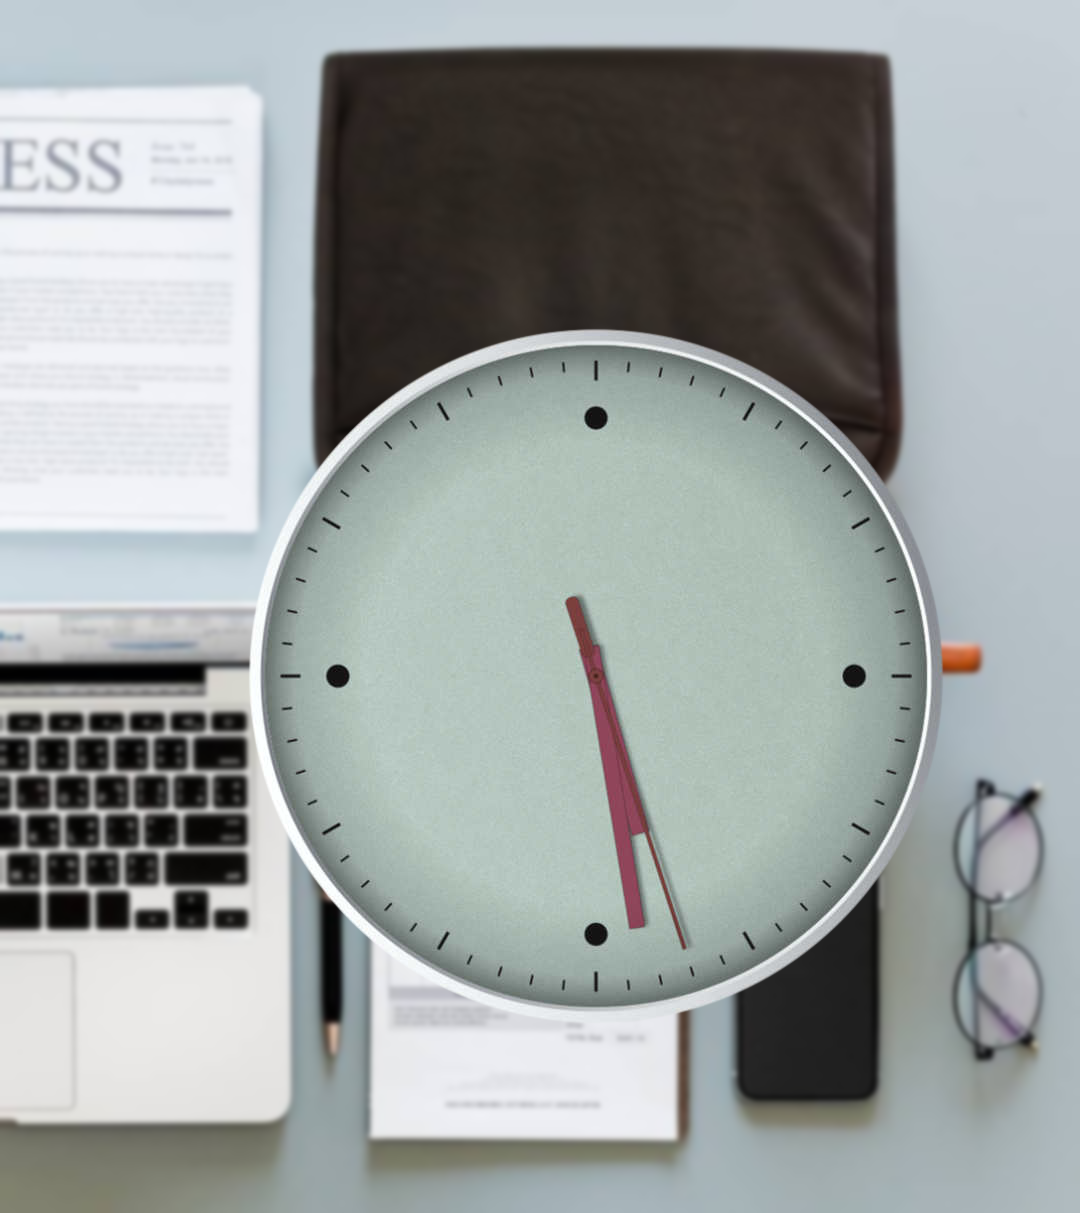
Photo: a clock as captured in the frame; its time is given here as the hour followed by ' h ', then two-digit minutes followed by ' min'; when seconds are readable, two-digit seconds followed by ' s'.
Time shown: 5 h 28 min 27 s
